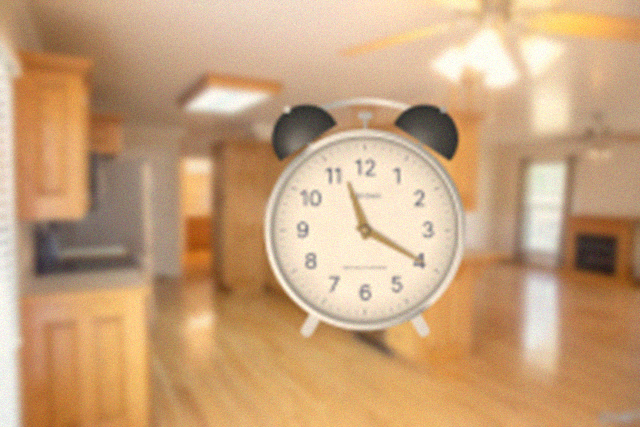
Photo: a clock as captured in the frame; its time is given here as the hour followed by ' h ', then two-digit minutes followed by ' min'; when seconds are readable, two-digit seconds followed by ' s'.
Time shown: 11 h 20 min
